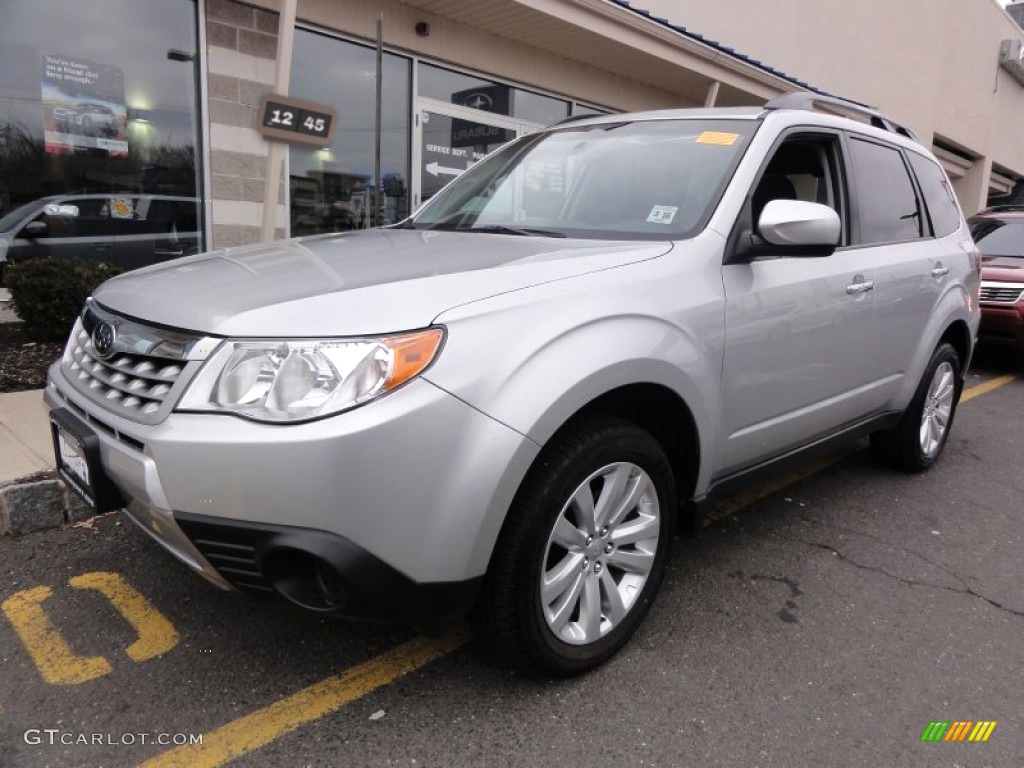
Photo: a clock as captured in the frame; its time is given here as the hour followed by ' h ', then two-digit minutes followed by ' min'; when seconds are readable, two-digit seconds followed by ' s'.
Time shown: 12 h 45 min
